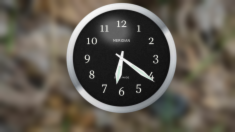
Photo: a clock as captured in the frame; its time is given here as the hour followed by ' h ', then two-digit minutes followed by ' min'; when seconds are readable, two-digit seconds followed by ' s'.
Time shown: 6 h 21 min
